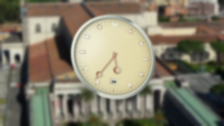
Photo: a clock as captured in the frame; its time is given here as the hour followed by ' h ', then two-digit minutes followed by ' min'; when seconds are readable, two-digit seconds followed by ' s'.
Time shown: 5 h 36 min
